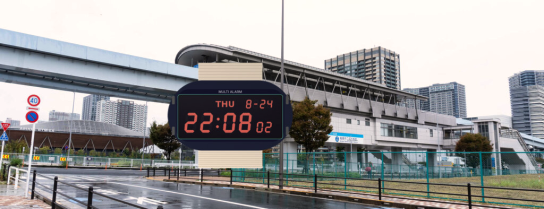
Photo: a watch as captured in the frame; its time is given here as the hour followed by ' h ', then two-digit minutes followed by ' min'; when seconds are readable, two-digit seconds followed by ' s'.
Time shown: 22 h 08 min 02 s
